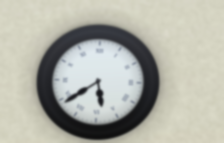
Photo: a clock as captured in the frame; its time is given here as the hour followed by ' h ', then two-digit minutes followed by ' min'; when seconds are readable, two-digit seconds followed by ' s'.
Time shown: 5 h 39 min
